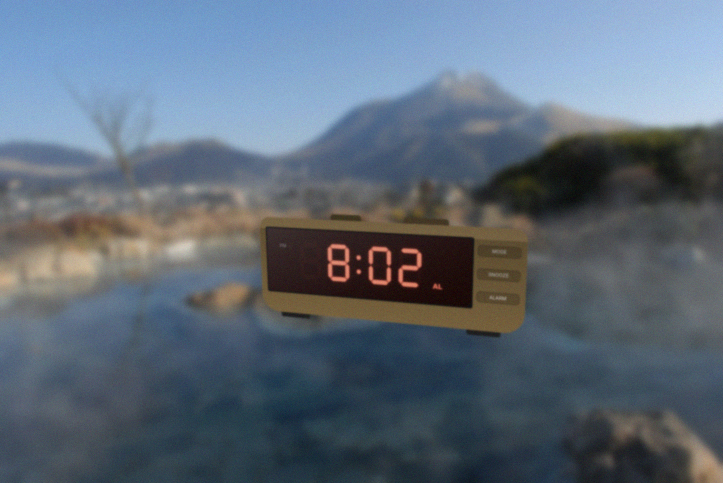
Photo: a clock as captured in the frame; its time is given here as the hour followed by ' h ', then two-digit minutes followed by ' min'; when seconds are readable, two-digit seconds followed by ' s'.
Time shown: 8 h 02 min
